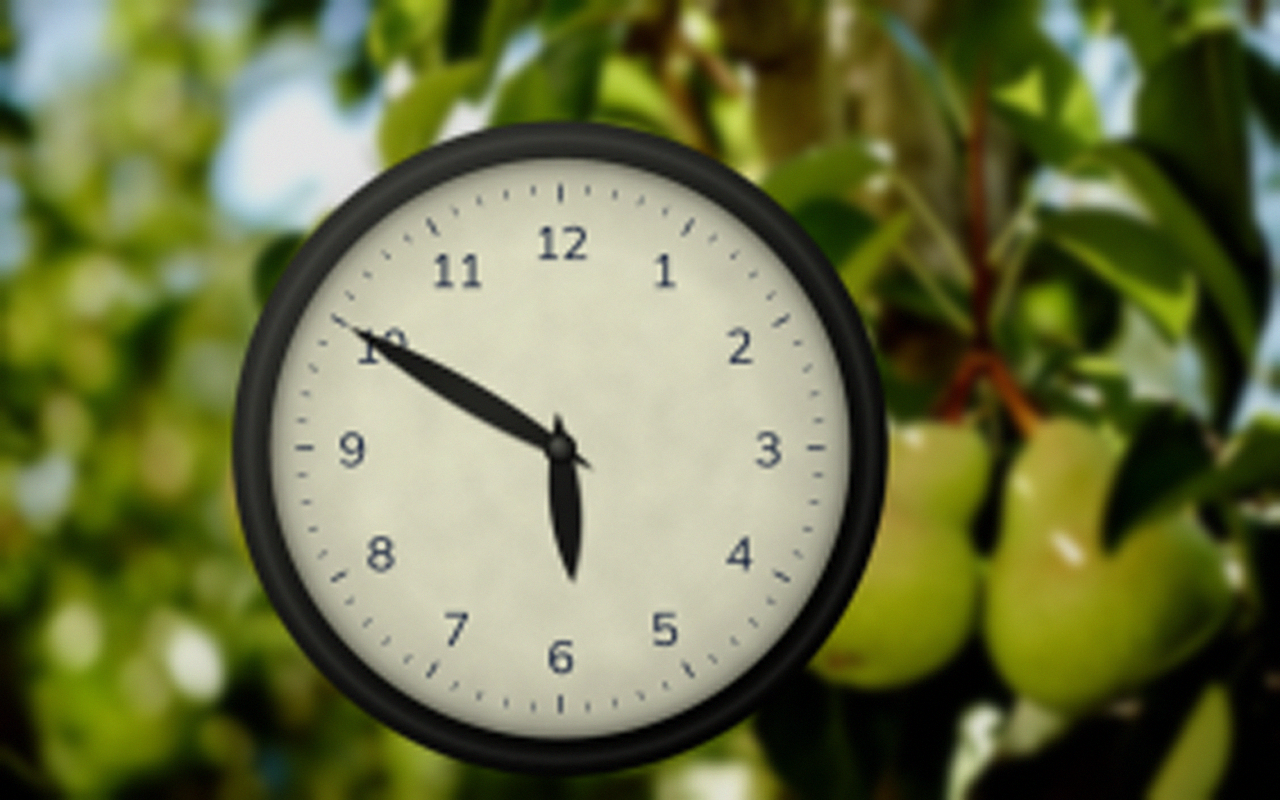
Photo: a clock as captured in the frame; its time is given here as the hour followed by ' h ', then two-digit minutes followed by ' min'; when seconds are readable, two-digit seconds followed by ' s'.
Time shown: 5 h 50 min
